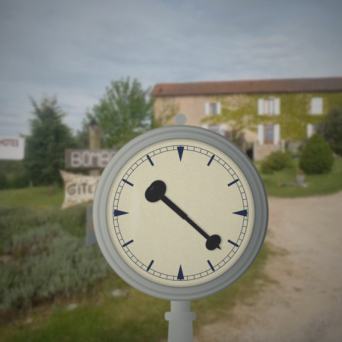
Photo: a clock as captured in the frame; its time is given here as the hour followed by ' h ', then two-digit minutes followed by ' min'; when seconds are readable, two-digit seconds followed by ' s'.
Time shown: 10 h 22 min
